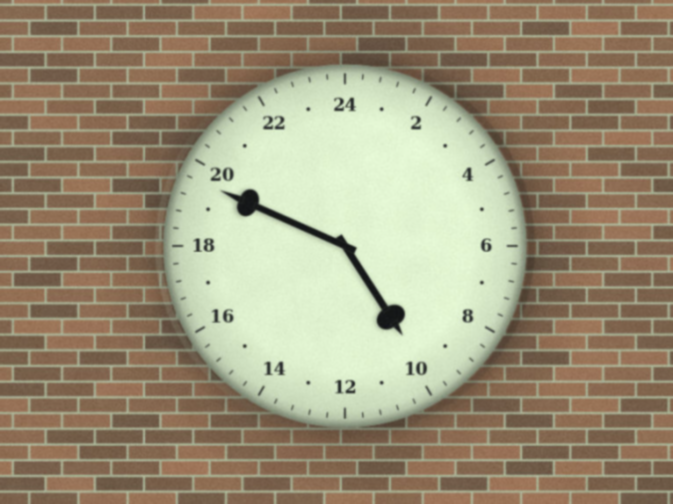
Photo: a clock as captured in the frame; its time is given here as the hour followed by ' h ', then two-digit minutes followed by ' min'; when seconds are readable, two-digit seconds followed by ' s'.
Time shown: 9 h 49 min
